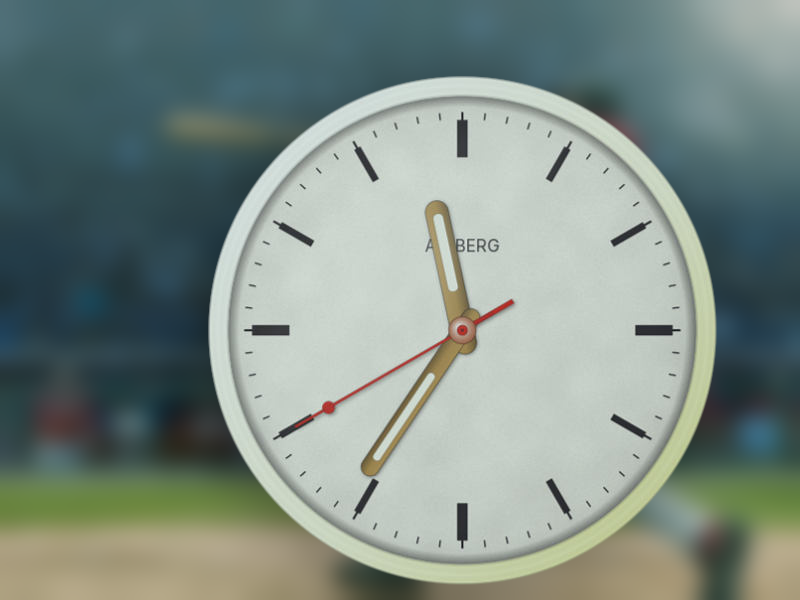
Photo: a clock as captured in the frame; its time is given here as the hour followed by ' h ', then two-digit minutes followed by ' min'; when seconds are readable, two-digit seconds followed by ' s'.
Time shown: 11 h 35 min 40 s
